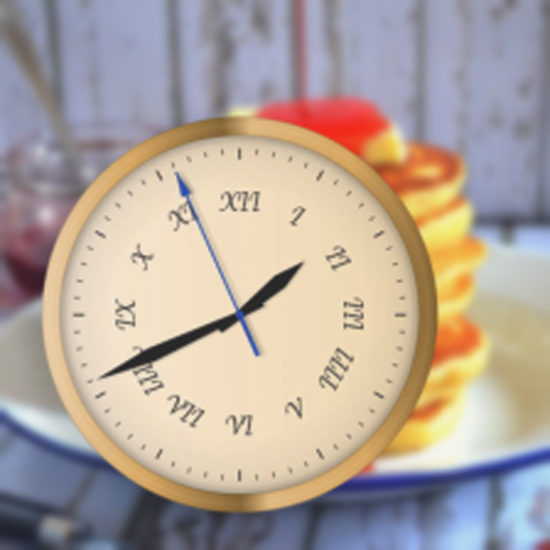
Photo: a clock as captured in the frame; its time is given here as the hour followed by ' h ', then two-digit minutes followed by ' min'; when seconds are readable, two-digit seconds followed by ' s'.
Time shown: 1 h 40 min 56 s
